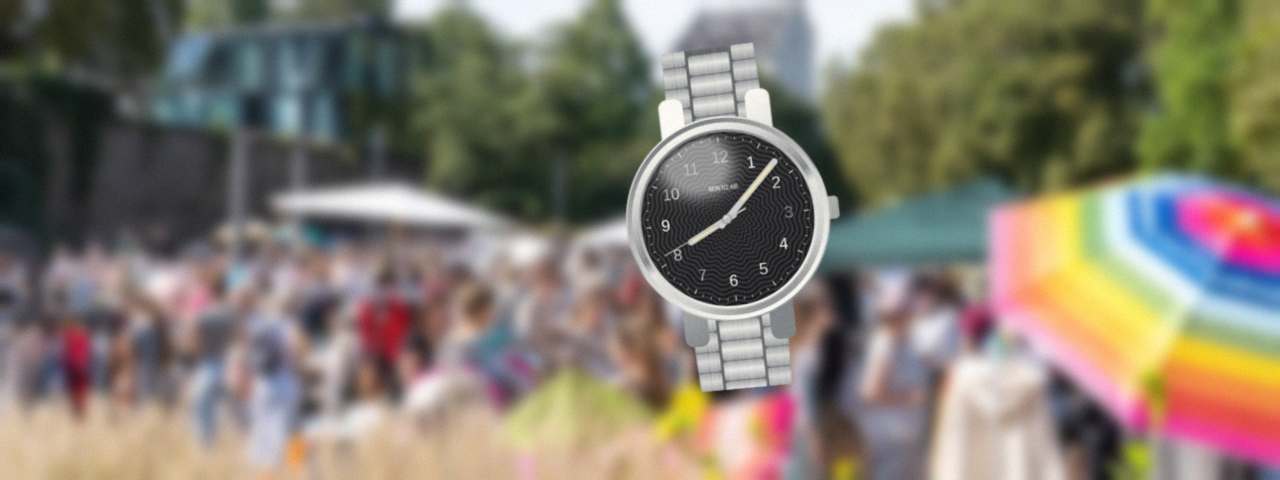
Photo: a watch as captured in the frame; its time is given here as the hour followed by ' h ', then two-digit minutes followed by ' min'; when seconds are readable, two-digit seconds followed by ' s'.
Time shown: 8 h 07 min 41 s
